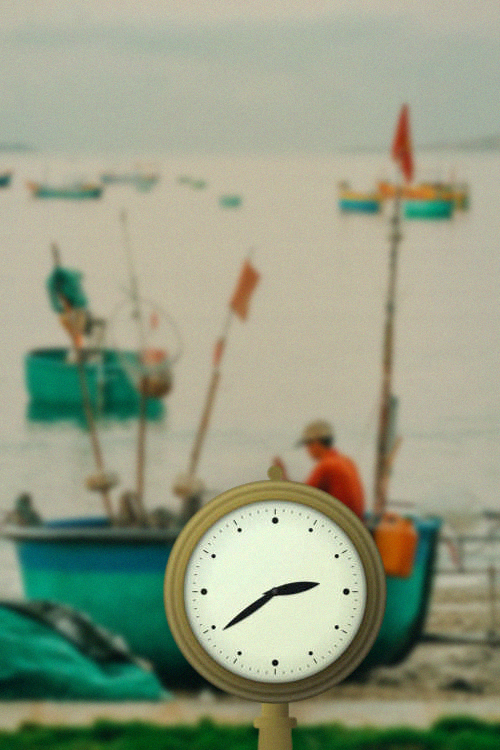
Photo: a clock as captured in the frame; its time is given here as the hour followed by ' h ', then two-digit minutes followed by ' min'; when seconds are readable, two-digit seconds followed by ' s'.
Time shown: 2 h 39 min
